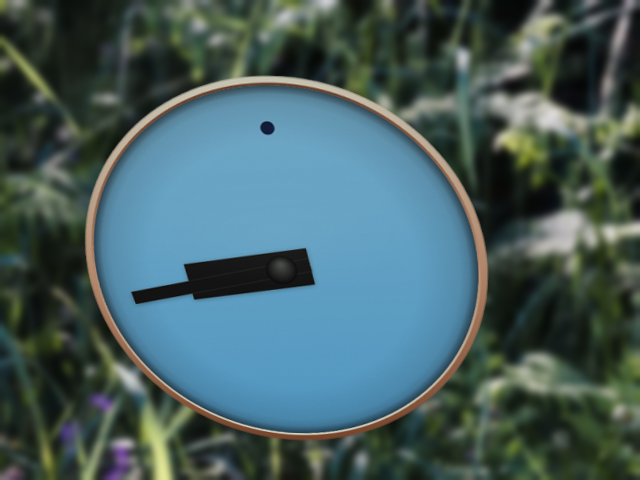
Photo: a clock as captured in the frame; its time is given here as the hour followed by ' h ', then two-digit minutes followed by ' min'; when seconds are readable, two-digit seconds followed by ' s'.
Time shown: 8 h 43 min
